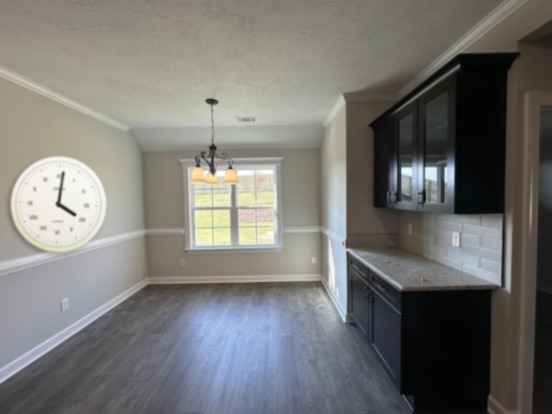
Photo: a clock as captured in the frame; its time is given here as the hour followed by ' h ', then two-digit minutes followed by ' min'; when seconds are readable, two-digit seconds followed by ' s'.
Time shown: 4 h 01 min
